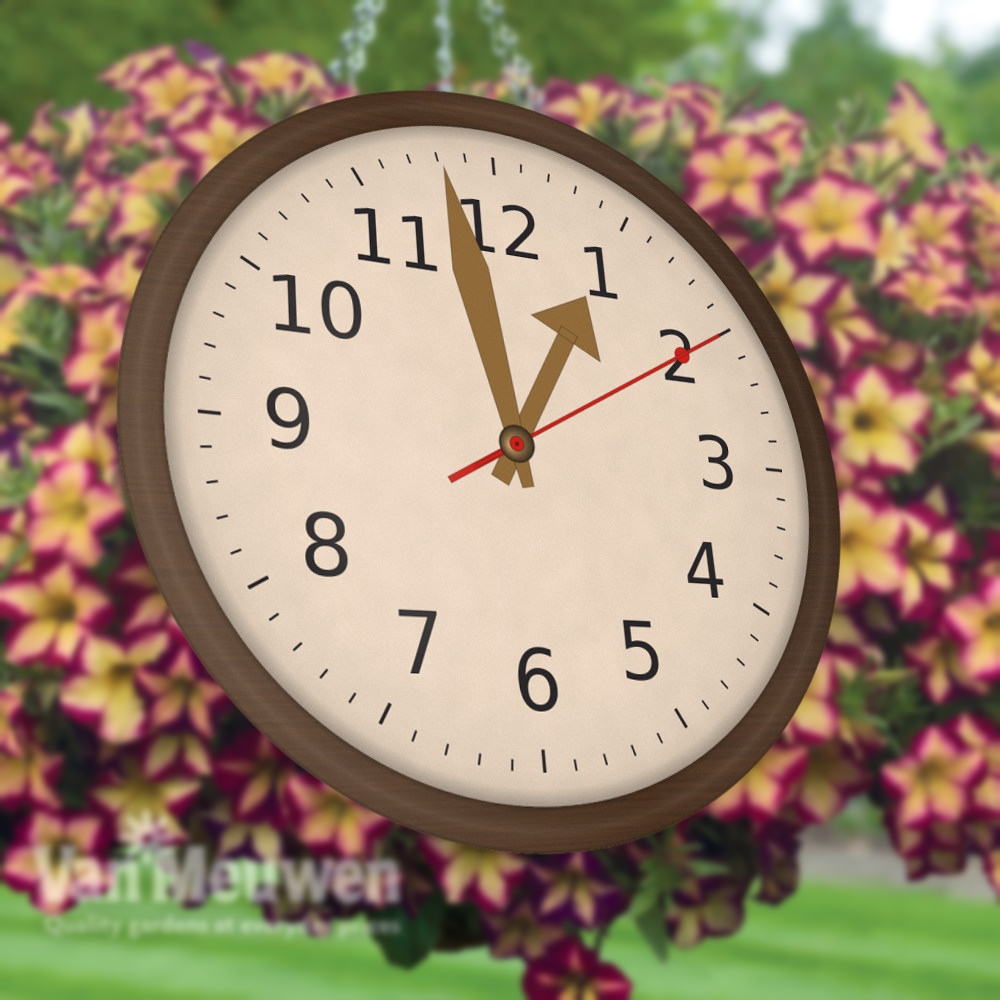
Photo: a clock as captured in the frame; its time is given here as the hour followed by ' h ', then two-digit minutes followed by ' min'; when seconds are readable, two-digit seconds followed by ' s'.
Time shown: 12 h 58 min 10 s
